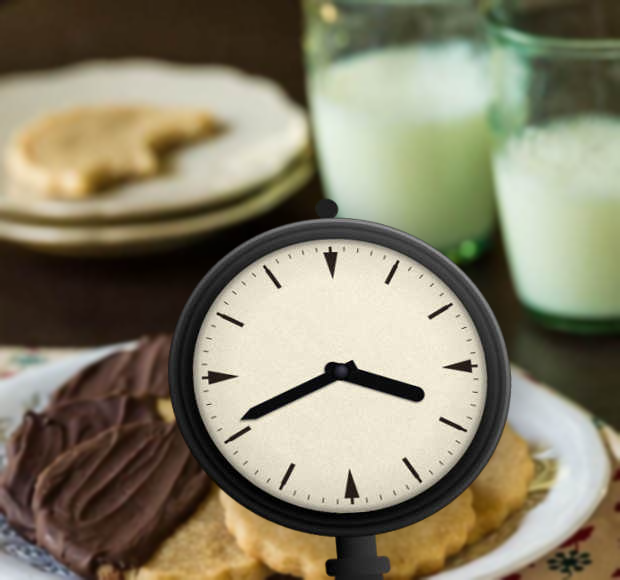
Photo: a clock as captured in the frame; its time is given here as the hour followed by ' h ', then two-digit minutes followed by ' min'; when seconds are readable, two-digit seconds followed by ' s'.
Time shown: 3 h 41 min
